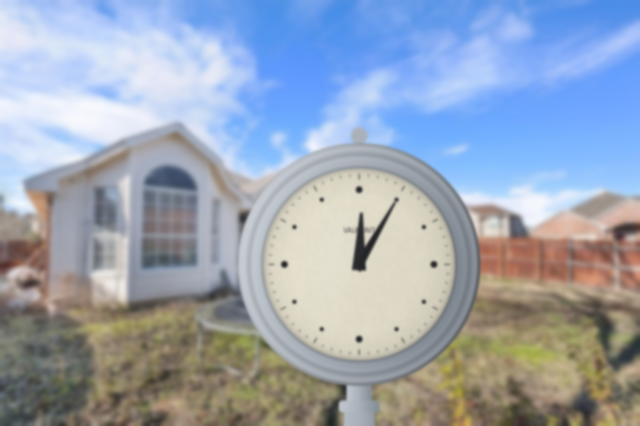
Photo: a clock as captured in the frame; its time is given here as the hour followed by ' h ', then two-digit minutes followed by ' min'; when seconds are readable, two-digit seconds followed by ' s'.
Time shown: 12 h 05 min
